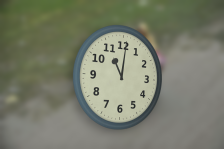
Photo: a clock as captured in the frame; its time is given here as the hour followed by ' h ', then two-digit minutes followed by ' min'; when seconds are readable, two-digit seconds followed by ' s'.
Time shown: 11 h 01 min
